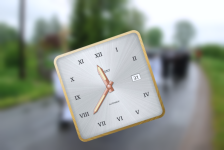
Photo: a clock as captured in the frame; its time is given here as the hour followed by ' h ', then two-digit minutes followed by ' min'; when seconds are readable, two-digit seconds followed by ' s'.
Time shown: 11 h 38 min
